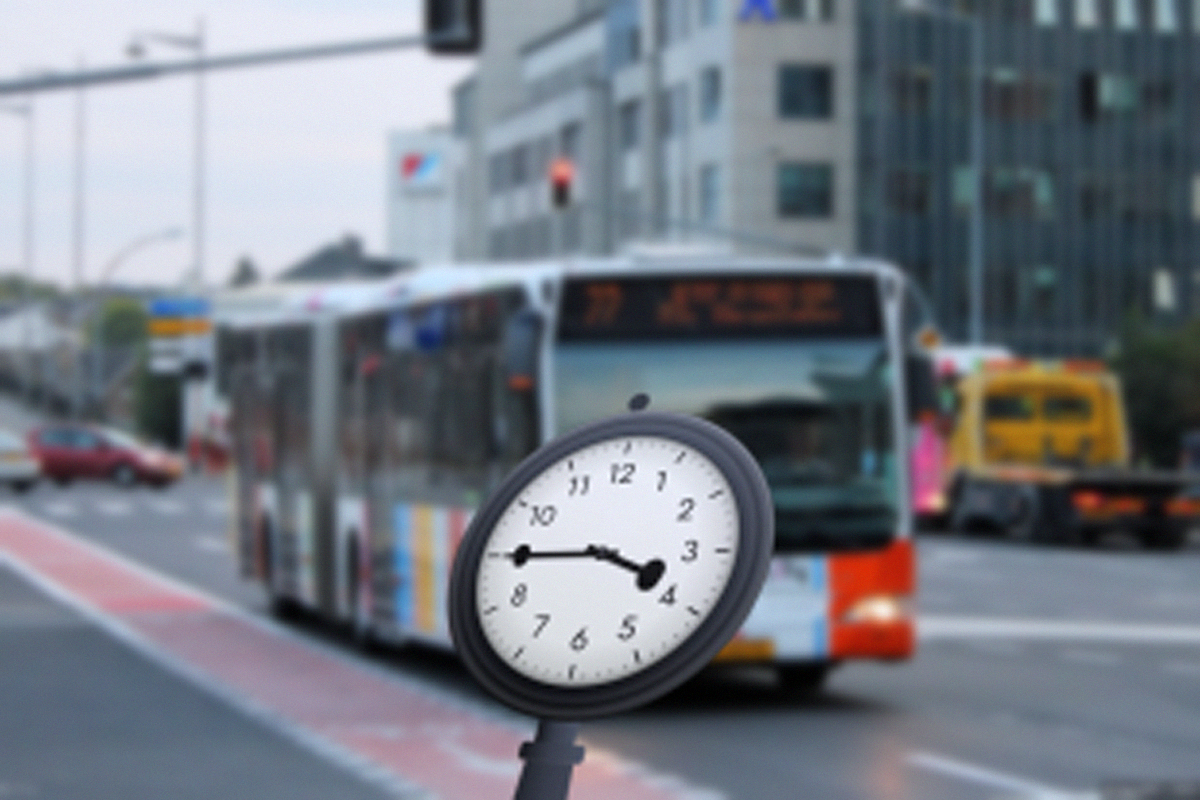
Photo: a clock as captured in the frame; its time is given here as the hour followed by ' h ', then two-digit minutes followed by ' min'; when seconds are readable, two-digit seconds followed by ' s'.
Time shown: 3 h 45 min
